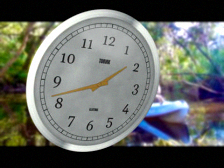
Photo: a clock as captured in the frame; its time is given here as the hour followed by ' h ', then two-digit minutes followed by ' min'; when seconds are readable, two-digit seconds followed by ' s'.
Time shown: 1 h 42 min
